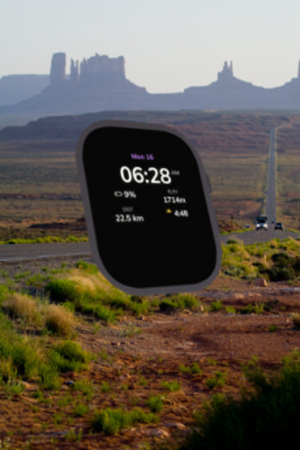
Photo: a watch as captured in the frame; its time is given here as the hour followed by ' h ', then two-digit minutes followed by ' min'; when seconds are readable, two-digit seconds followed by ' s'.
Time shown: 6 h 28 min
